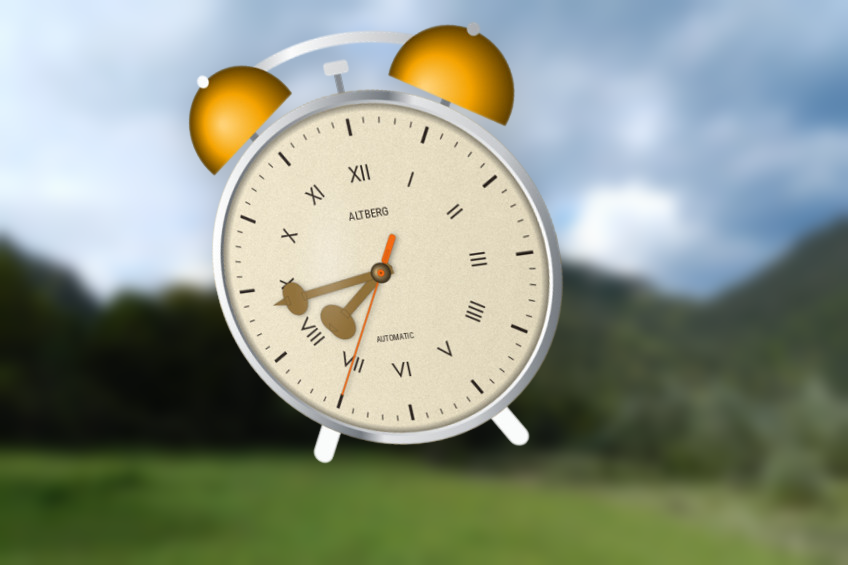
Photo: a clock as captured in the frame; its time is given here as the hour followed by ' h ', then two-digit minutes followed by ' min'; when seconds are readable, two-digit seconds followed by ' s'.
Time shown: 7 h 43 min 35 s
